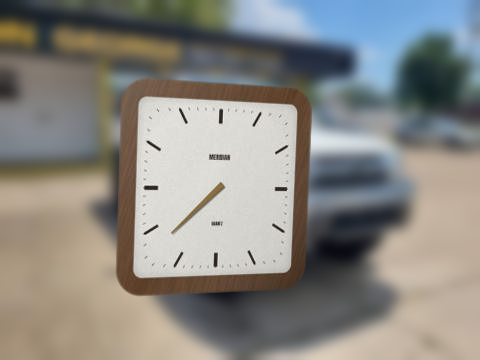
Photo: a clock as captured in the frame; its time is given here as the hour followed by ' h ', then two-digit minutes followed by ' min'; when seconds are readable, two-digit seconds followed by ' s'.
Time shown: 7 h 38 min
